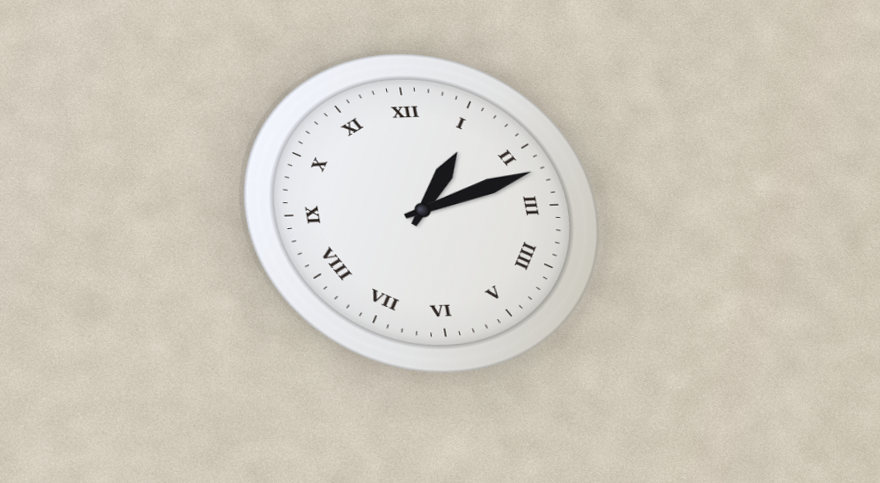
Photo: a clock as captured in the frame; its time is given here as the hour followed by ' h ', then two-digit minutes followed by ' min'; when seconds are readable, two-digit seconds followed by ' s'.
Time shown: 1 h 12 min
